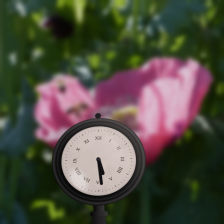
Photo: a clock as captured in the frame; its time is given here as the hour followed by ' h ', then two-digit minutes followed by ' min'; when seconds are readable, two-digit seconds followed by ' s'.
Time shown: 5 h 29 min
